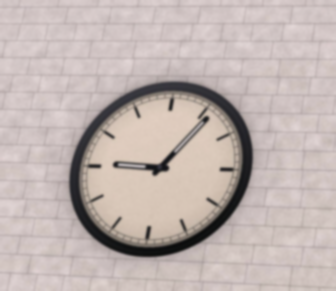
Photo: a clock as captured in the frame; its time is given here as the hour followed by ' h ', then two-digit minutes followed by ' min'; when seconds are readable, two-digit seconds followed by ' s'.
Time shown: 9 h 06 min
